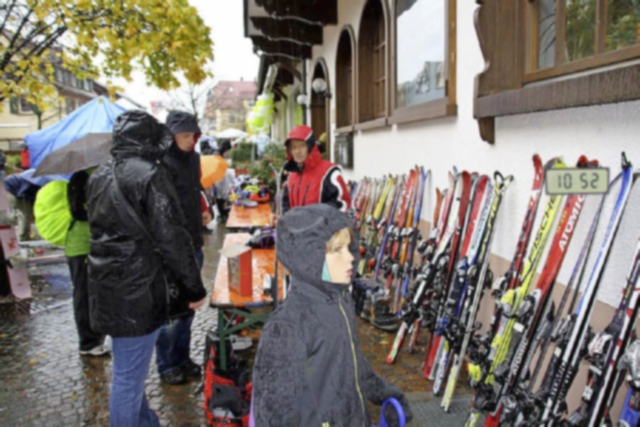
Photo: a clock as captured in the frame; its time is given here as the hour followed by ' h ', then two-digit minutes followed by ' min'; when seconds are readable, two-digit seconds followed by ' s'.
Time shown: 10 h 52 min
